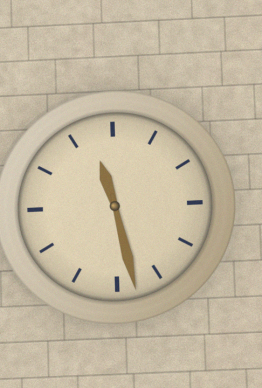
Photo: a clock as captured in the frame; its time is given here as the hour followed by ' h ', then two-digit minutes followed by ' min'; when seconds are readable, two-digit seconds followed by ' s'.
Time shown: 11 h 28 min
